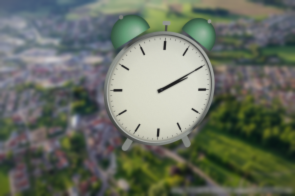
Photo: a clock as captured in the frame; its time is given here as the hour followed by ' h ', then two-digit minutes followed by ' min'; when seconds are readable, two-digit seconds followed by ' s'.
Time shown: 2 h 10 min
